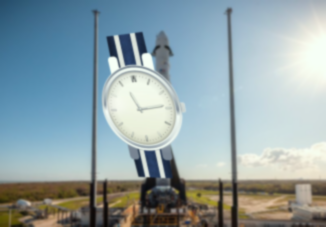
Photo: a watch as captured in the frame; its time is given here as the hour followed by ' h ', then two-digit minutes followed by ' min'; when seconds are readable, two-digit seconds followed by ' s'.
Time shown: 11 h 14 min
